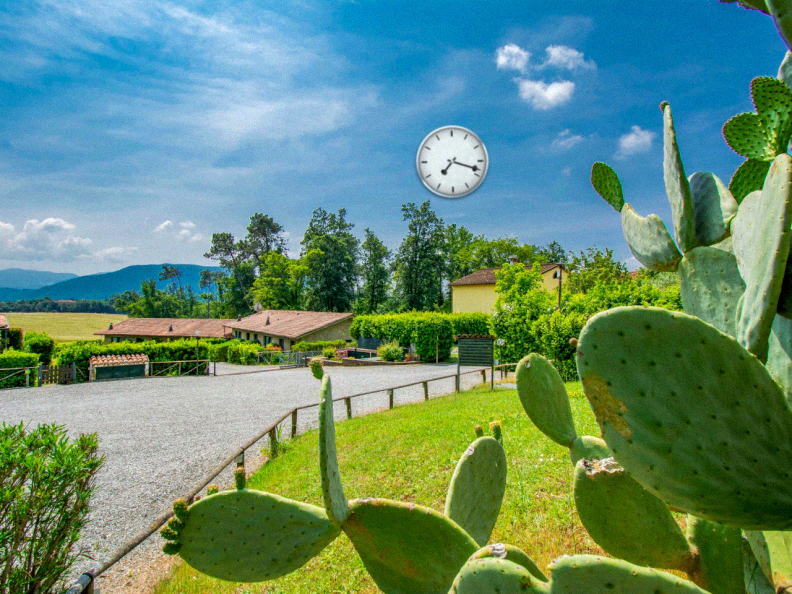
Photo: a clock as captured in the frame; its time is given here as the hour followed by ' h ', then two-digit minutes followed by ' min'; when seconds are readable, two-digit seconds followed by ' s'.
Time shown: 7 h 18 min
